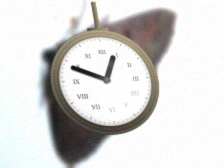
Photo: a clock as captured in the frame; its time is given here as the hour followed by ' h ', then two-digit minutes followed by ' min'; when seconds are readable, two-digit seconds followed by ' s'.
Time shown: 12 h 49 min
